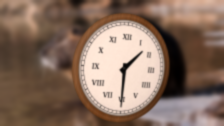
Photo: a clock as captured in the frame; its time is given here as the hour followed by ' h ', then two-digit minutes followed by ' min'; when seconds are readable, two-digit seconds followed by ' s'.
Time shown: 1 h 30 min
